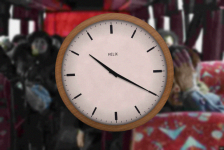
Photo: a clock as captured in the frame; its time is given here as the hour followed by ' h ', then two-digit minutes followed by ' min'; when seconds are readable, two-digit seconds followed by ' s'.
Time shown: 10 h 20 min
